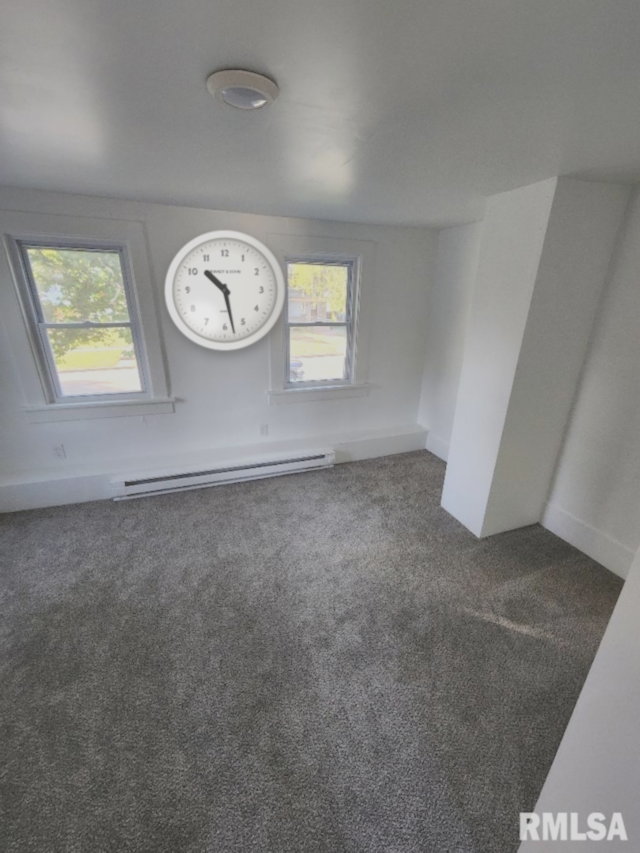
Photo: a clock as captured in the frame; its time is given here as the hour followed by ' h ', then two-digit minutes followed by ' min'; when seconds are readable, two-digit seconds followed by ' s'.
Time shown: 10 h 28 min
